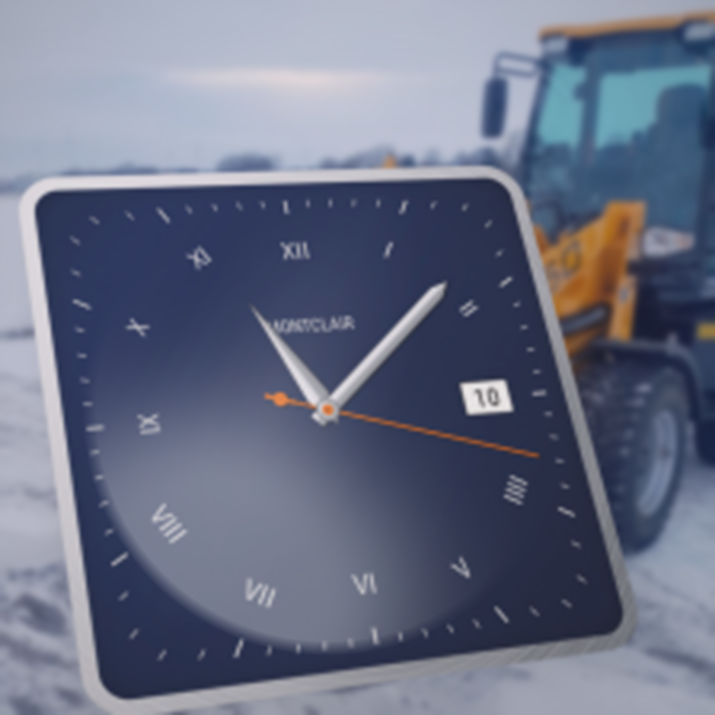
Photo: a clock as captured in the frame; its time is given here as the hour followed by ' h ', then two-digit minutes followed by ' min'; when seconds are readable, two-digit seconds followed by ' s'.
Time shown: 11 h 08 min 18 s
